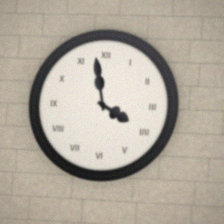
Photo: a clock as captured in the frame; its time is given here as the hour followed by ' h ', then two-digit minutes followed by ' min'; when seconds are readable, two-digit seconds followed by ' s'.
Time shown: 3 h 58 min
